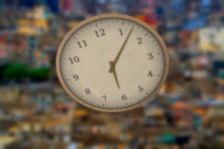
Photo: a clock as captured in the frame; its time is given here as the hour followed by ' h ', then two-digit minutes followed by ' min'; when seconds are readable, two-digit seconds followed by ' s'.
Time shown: 6 h 07 min
